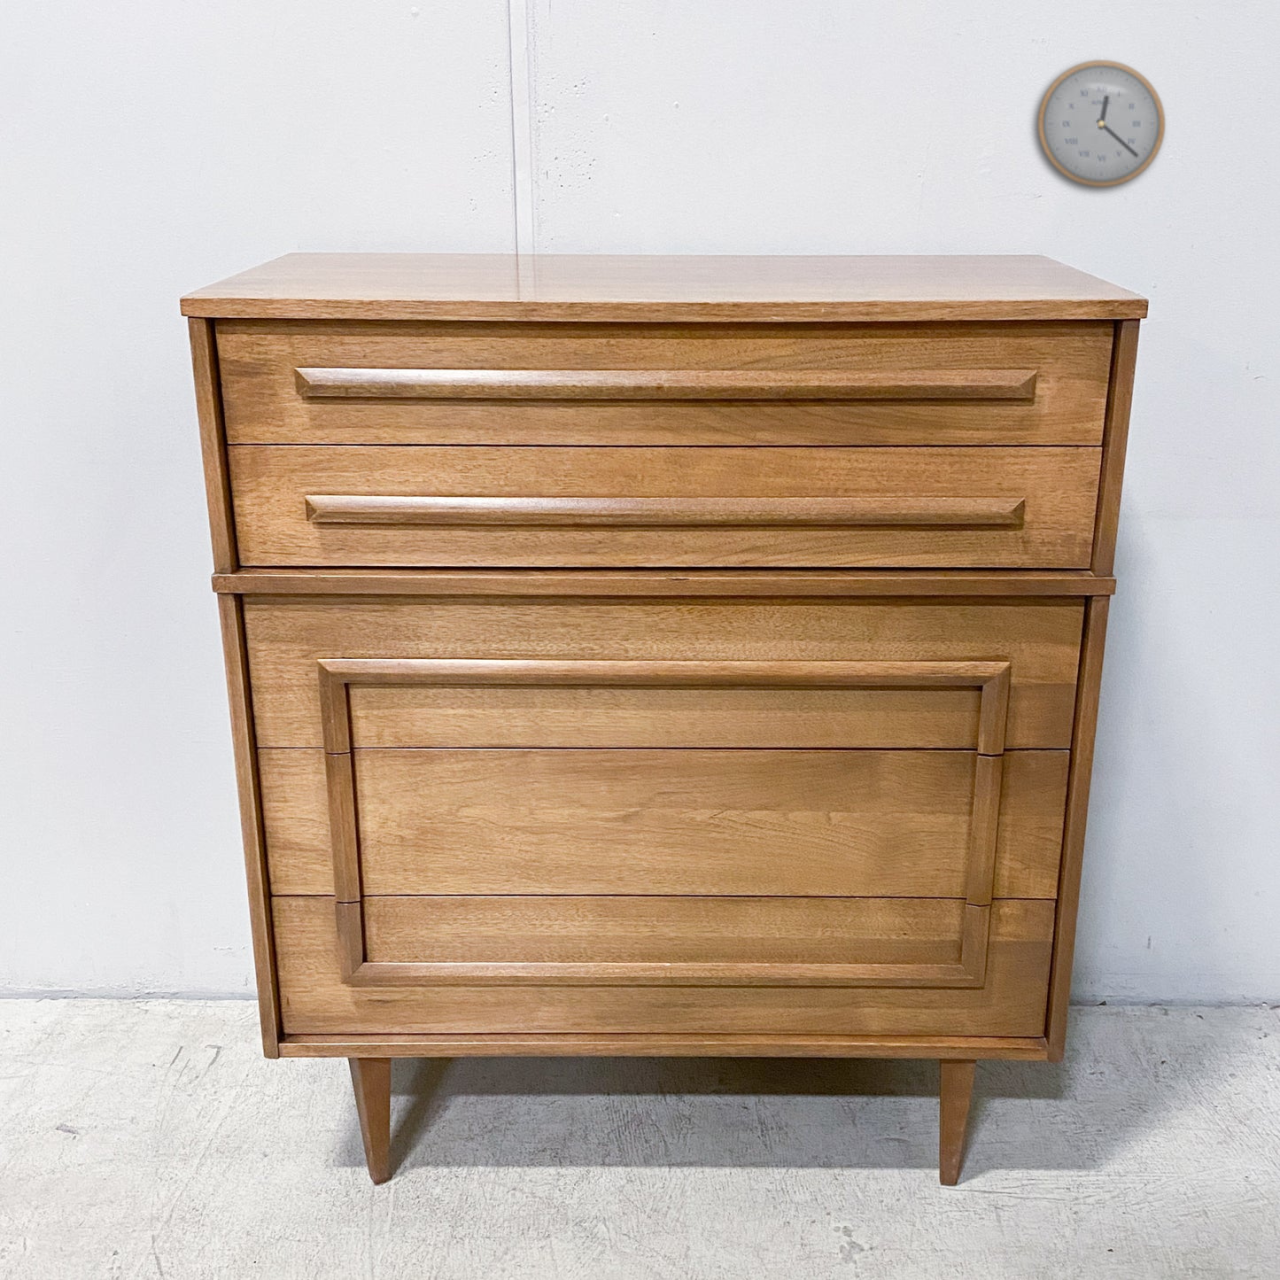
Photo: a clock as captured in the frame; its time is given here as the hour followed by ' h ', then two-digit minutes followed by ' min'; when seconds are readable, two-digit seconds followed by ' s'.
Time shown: 12 h 22 min
